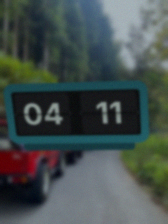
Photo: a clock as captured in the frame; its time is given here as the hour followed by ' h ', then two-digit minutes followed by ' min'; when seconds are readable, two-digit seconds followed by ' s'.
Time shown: 4 h 11 min
